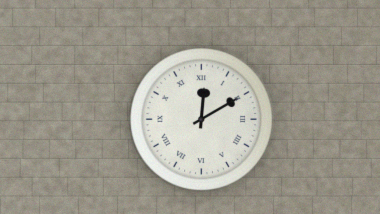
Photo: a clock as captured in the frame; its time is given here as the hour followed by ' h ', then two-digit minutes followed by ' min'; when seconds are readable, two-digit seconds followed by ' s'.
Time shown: 12 h 10 min
